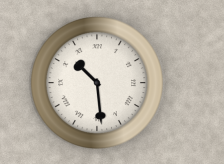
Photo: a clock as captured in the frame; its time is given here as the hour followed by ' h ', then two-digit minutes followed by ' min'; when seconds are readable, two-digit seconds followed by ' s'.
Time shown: 10 h 29 min
